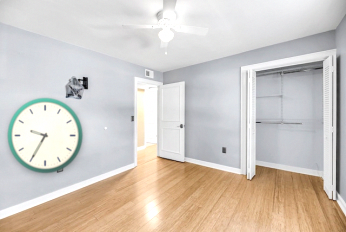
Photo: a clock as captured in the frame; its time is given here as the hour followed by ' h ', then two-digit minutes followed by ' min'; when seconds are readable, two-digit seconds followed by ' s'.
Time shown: 9 h 35 min
